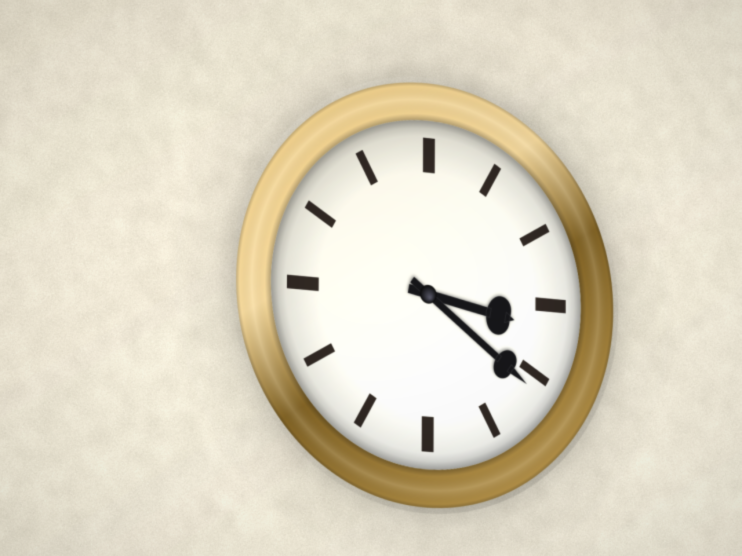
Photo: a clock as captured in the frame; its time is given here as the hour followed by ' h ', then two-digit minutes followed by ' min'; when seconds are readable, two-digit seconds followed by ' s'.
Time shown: 3 h 21 min
